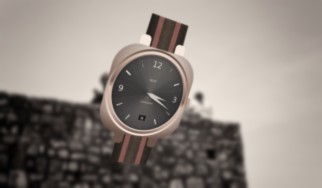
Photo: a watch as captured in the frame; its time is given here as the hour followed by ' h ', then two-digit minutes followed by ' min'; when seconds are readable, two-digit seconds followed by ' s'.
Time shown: 3 h 19 min
